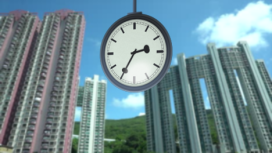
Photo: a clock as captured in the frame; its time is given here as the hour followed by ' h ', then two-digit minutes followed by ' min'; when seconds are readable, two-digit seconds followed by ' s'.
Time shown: 2 h 35 min
